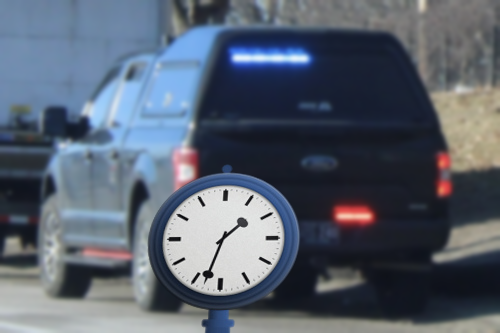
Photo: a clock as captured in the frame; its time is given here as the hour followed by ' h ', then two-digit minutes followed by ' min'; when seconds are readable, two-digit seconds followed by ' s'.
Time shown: 1 h 33 min
